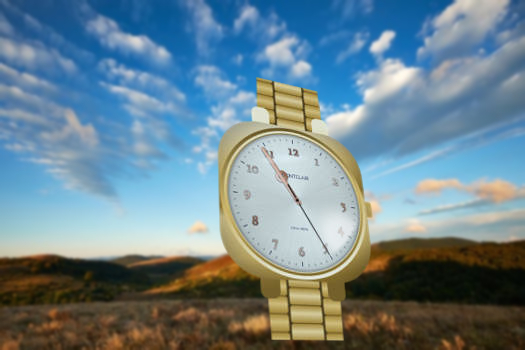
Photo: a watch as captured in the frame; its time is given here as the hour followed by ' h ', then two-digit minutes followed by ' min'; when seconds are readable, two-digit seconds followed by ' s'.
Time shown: 10 h 54 min 25 s
